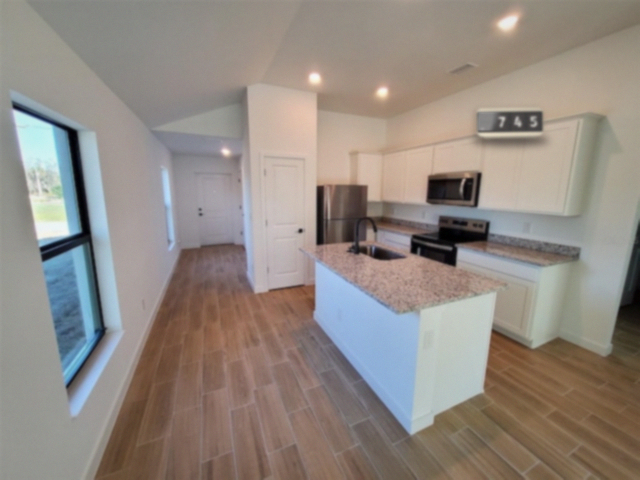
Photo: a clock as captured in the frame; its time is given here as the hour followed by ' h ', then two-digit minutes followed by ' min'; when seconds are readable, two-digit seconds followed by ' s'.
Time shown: 7 h 45 min
